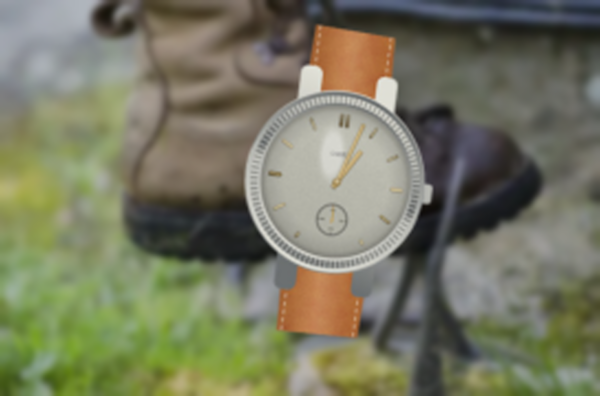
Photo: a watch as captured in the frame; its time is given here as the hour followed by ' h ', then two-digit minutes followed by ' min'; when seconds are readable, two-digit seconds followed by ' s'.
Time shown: 1 h 03 min
